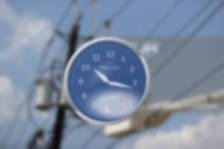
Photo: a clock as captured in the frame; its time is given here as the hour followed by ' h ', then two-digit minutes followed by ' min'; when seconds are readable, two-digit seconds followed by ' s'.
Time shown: 10 h 17 min
